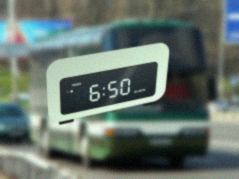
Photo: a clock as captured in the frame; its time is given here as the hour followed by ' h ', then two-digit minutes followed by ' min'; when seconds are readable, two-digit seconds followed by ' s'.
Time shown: 6 h 50 min
